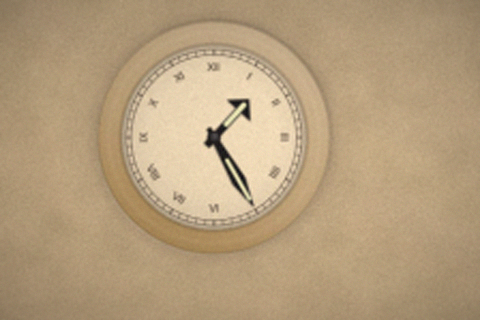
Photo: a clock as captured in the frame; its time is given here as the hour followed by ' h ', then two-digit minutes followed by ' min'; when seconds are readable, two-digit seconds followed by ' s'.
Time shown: 1 h 25 min
